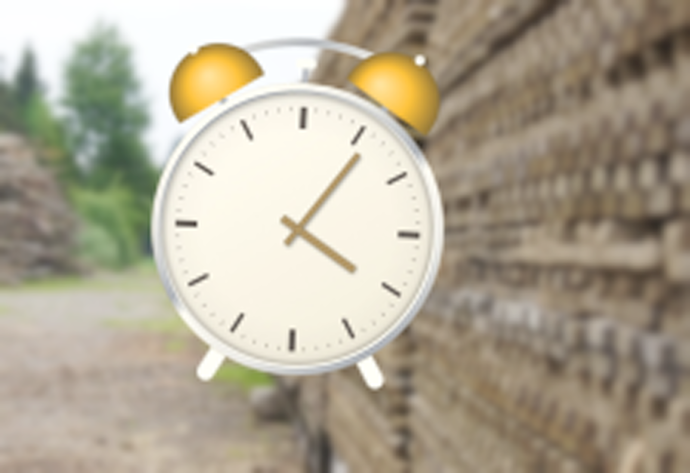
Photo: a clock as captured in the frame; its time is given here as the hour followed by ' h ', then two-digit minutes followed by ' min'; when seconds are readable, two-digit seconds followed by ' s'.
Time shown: 4 h 06 min
